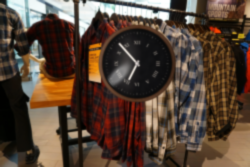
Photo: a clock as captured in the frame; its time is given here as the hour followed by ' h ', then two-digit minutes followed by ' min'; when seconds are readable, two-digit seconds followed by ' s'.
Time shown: 6 h 53 min
